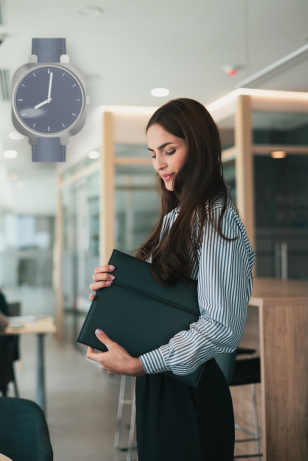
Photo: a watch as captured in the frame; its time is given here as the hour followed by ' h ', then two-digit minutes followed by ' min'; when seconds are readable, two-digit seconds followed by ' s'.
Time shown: 8 h 01 min
